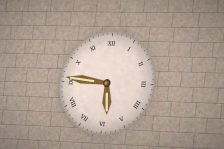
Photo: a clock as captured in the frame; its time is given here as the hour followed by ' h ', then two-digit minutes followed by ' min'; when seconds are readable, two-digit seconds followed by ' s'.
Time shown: 5 h 46 min
